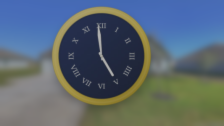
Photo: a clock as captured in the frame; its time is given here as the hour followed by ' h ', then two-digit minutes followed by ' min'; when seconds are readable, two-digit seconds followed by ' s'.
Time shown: 4 h 59 min
